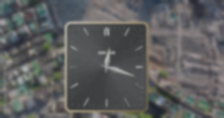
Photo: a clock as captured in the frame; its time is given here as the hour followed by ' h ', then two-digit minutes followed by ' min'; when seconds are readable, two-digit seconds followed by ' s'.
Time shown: 12 h 18 min
